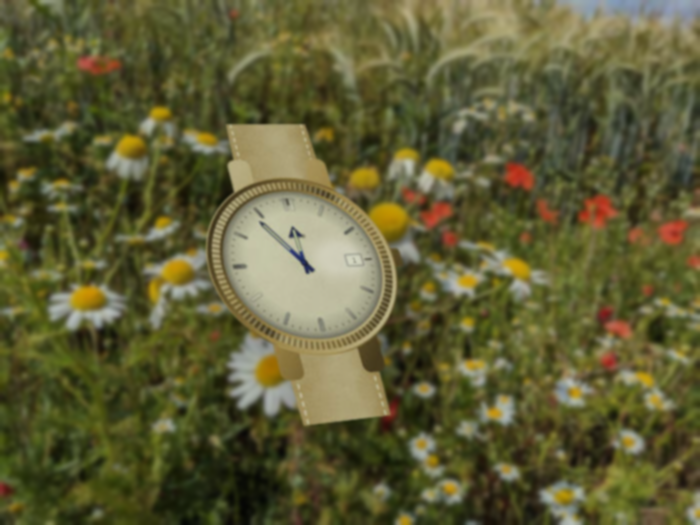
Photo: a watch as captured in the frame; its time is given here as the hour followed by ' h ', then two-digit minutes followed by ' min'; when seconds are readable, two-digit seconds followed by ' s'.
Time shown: 11 h 54 min
